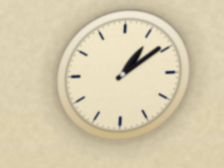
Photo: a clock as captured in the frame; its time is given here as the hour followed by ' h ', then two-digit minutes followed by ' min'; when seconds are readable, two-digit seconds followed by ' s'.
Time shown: 1 h 09 min
